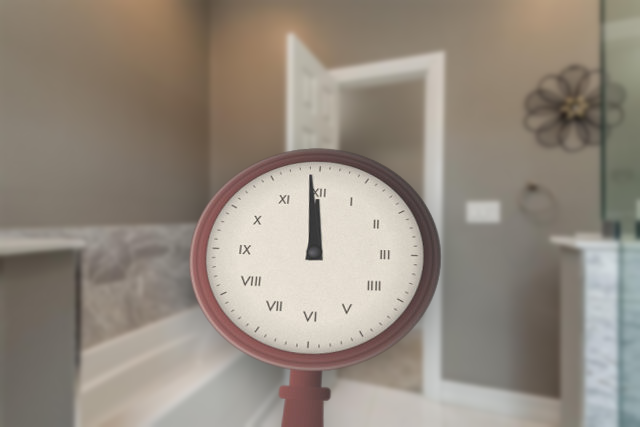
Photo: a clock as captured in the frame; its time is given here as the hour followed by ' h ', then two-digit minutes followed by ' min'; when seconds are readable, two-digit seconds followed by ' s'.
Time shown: 11 h 59 min
